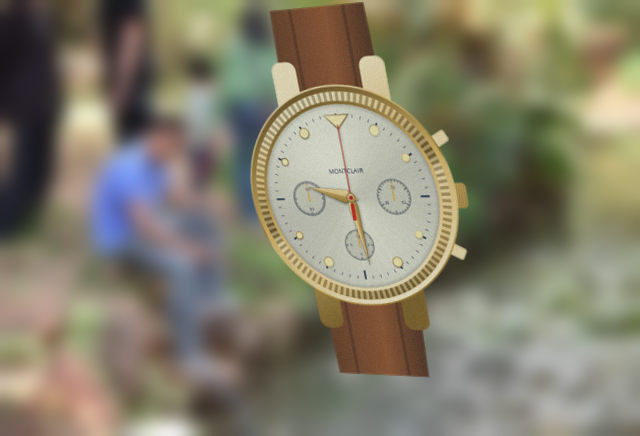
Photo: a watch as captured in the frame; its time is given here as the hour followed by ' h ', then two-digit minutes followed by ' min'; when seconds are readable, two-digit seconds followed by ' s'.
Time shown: 9 h 29 min
